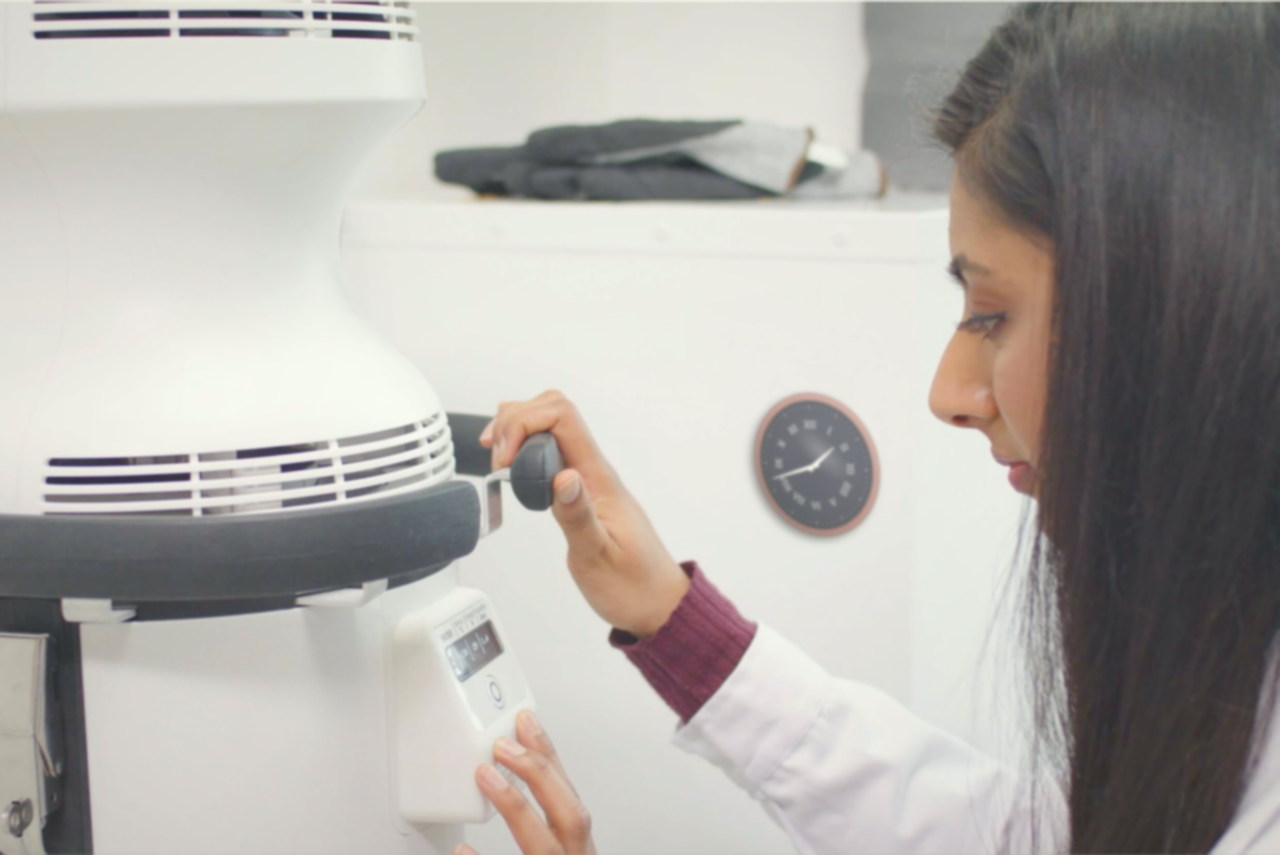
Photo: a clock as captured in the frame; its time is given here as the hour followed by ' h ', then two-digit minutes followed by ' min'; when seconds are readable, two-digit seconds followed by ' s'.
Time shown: 1 h 42 min
